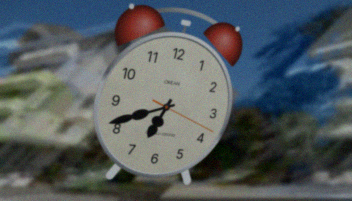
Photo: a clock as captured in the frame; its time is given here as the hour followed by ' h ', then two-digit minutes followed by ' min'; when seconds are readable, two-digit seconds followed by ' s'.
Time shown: 6 h 41 min 18 s
